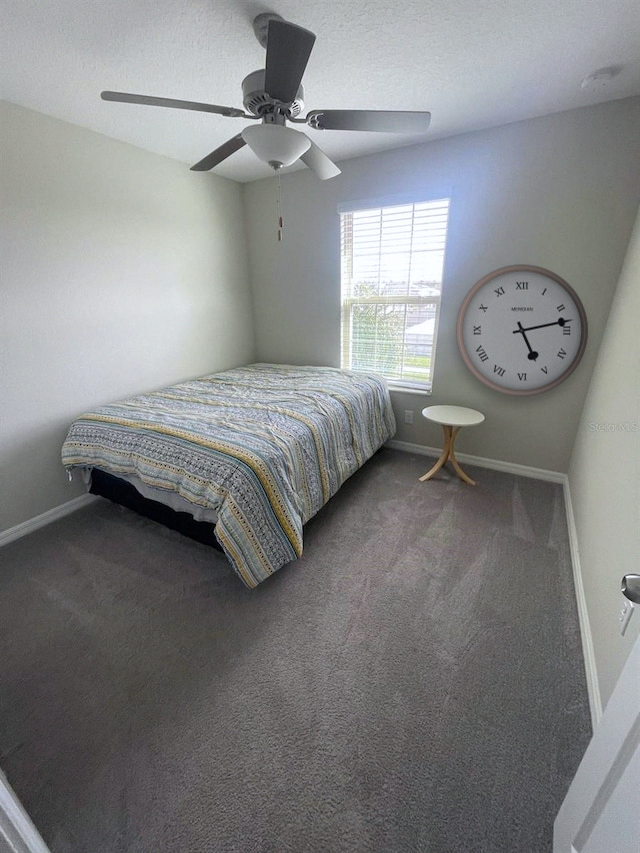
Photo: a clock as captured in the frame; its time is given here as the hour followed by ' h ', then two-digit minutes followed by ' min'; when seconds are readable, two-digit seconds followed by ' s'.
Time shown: 5 h 13 min
